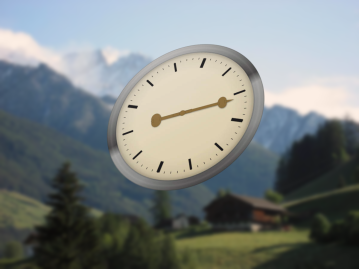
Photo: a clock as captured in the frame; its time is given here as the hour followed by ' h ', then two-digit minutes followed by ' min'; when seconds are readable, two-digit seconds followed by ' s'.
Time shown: 8 h 11 min
